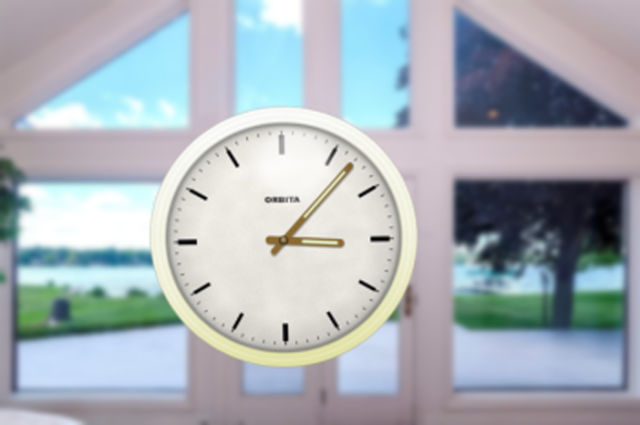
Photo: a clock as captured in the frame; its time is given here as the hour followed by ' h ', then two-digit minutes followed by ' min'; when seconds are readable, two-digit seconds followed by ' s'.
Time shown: 3 h 07 min
